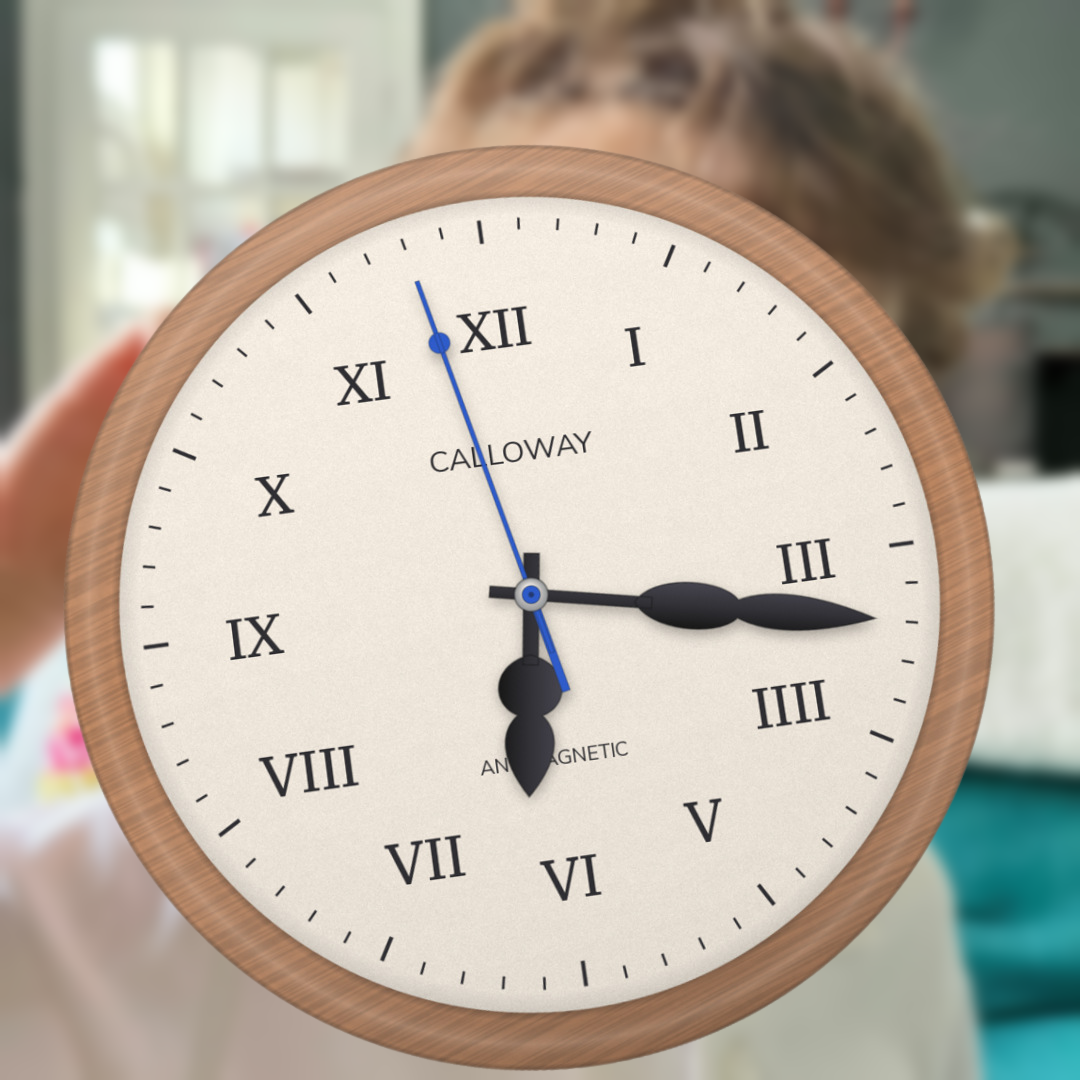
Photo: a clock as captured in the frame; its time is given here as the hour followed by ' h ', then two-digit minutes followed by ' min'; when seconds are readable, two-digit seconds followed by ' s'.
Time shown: 6 h 16 min 58 s
